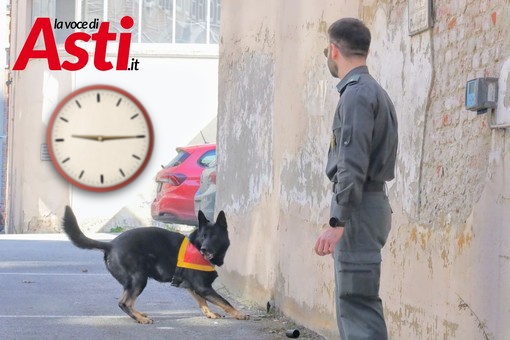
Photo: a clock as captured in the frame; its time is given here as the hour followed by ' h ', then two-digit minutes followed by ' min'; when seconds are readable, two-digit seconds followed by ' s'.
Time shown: 9 h 15 min
